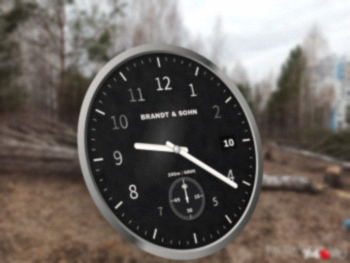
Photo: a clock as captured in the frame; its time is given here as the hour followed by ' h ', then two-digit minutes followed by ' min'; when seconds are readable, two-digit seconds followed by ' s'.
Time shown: 9 h 21 min
